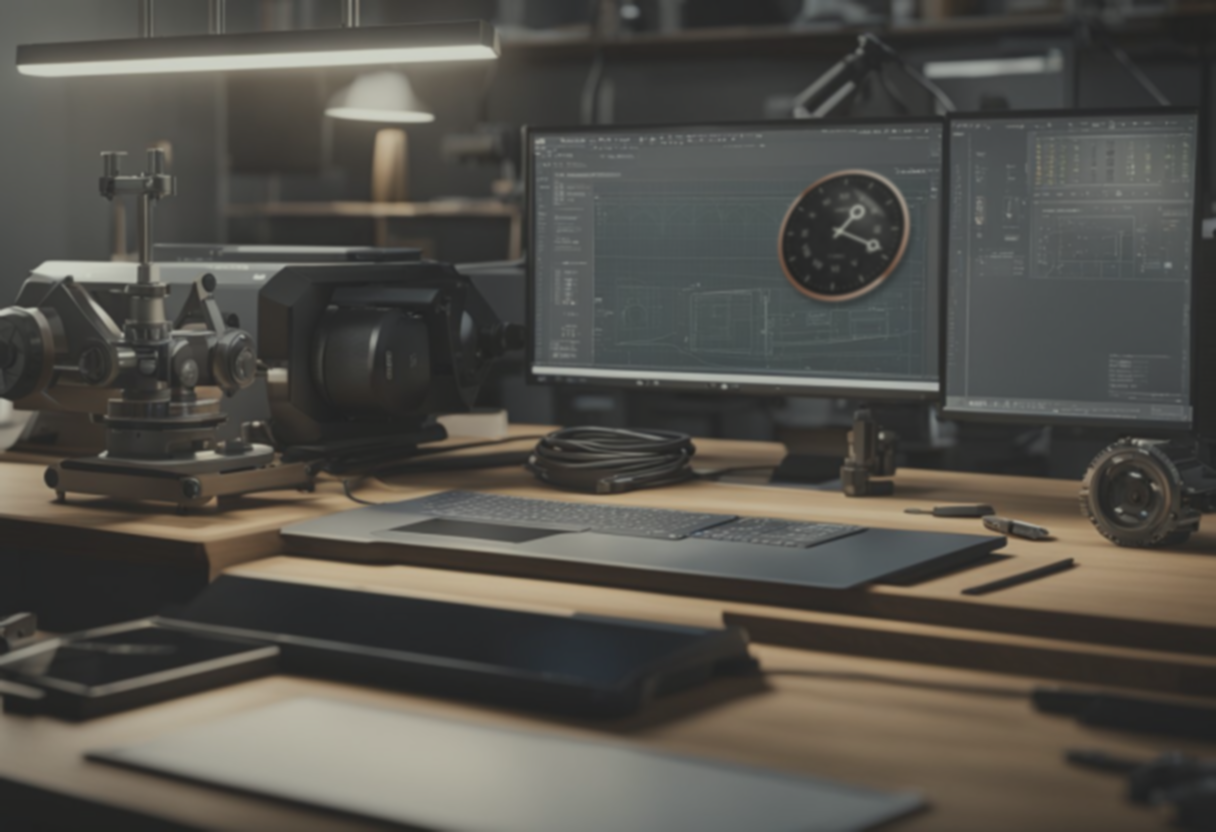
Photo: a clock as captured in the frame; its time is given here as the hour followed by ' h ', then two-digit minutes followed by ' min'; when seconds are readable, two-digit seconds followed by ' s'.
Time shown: 1 h 19 min
